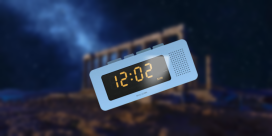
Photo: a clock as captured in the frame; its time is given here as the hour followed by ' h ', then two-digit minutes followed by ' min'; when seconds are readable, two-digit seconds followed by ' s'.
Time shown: 12 h 02 min
